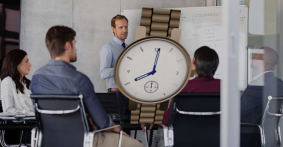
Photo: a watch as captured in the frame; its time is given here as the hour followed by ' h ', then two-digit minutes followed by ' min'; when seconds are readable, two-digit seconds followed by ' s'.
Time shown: 8 h 01 min
